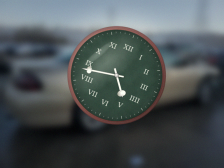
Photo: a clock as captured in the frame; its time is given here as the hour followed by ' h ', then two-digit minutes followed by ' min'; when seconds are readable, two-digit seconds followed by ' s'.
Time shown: 4 h 43 min
